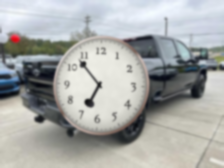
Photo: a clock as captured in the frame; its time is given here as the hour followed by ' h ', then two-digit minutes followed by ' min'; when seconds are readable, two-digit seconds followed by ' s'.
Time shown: 6 h 53 min
